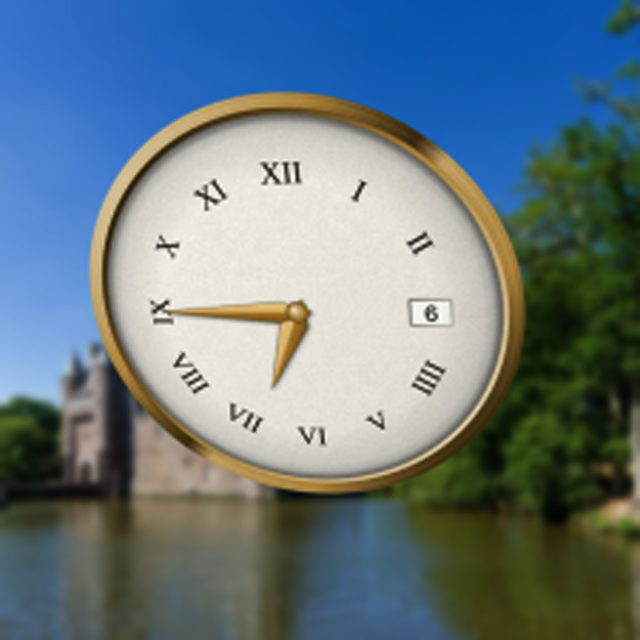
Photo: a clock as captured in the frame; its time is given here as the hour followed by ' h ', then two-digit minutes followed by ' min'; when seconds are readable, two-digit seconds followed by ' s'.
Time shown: 6 h 45 min
